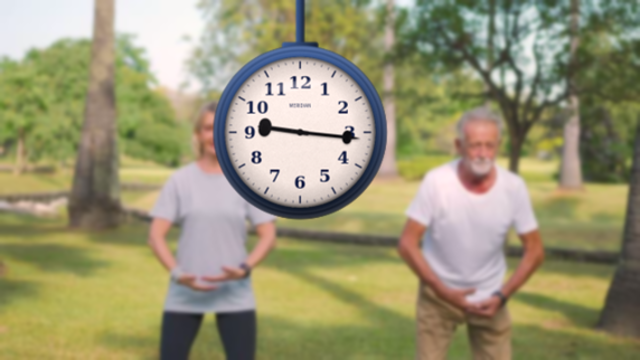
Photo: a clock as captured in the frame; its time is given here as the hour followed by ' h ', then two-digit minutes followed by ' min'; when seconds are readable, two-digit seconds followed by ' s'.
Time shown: 9 h 16 min
